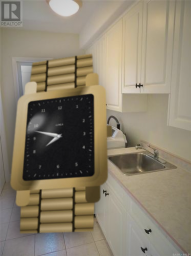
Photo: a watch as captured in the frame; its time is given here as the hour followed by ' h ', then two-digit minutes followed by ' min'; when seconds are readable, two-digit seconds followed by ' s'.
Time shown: 7 h 48 min
